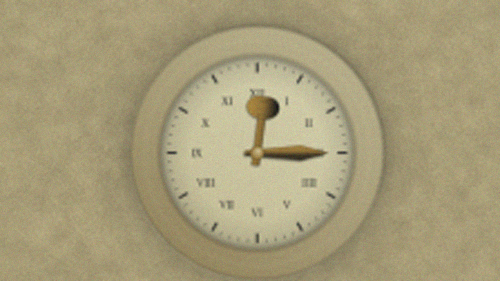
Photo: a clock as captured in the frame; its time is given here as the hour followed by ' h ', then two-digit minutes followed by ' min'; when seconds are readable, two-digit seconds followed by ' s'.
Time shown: 12 h 15 min
